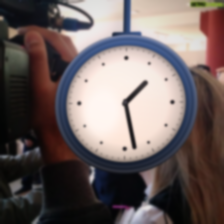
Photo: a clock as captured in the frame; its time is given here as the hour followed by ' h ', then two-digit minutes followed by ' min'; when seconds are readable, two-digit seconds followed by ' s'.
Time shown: 1 h 28 min
